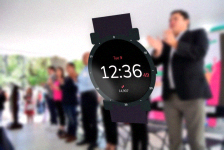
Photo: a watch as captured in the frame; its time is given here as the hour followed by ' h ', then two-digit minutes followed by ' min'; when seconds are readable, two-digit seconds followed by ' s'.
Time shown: 12 h 36 min
